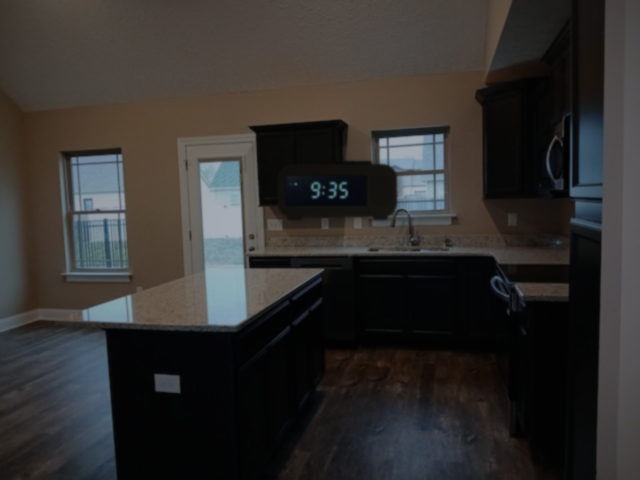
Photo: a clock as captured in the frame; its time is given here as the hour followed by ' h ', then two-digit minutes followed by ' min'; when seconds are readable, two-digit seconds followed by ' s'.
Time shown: 9 h 35 min
